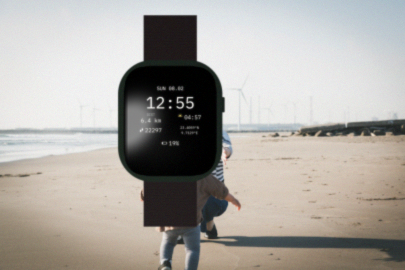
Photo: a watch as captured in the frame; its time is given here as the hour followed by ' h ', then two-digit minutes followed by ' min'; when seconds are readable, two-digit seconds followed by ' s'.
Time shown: 12 h 55 min
